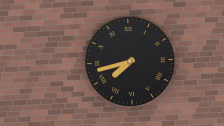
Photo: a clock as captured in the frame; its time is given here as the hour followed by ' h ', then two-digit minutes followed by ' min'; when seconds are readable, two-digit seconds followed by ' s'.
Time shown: 7 h 43 min
